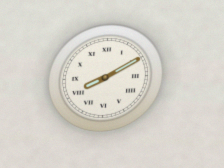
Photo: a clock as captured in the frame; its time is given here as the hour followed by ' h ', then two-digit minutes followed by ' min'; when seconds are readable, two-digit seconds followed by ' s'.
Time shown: 8 h 10 min
